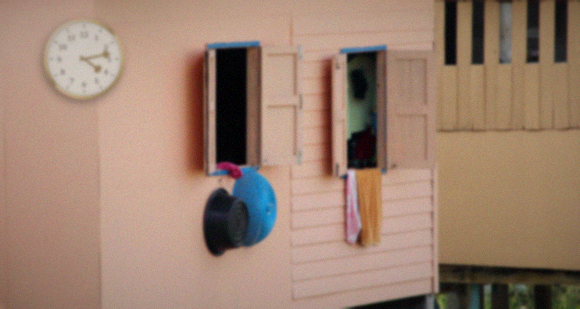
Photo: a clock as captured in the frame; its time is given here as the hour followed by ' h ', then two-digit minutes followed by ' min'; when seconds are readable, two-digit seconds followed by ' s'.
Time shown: 4 h 13 min
